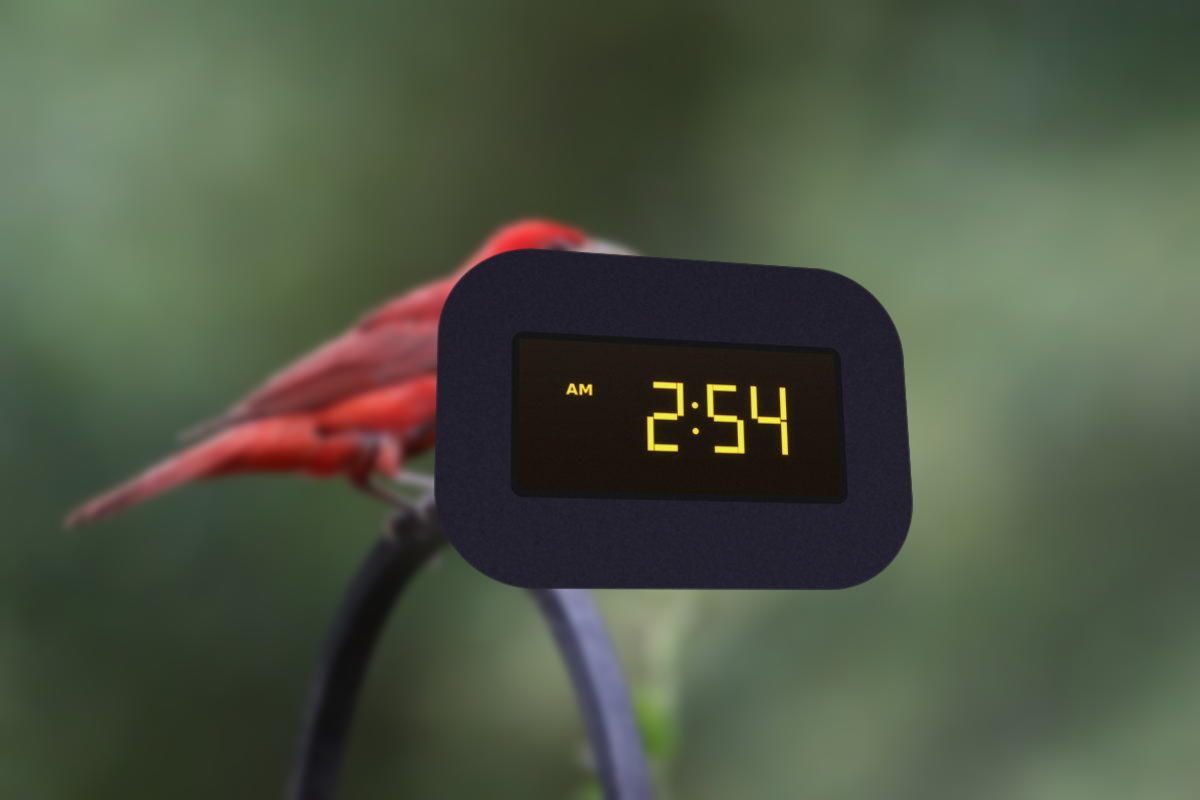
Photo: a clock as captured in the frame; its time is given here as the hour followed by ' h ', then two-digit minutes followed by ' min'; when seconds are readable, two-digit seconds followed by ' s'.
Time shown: 2 h 54 min
